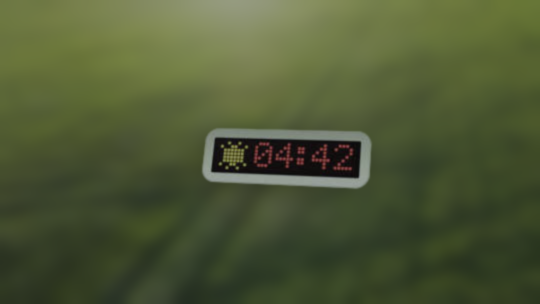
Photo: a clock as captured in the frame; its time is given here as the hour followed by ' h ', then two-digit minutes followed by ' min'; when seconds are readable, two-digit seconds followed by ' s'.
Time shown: 4 h 42 min
